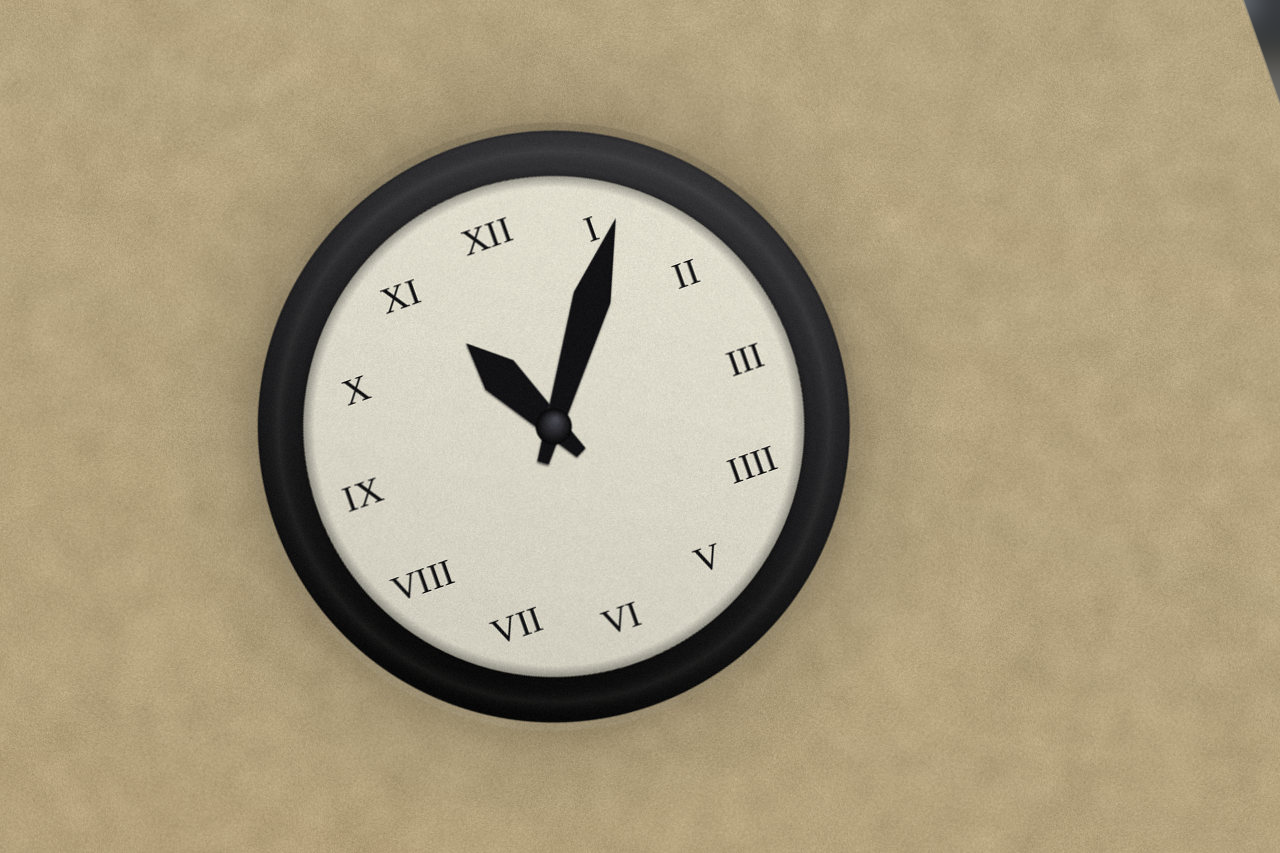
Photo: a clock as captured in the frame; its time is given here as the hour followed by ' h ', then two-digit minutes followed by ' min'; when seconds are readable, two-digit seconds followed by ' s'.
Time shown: 11 h 06 min
